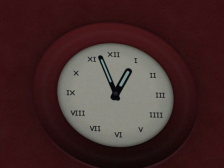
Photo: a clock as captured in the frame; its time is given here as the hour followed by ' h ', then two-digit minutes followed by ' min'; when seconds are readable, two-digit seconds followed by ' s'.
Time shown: 12 h 57 min
